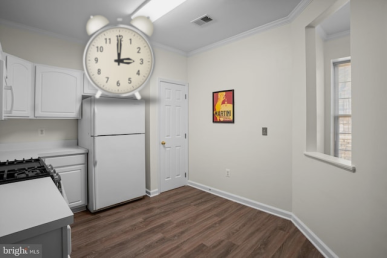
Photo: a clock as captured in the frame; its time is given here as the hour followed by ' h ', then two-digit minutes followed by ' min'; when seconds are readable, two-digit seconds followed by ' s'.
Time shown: 3 h 00 min
